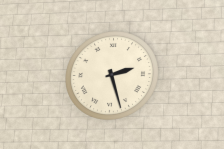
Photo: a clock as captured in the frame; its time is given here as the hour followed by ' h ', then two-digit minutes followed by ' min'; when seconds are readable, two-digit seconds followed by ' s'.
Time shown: 2 h 27 min
